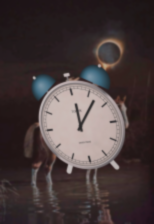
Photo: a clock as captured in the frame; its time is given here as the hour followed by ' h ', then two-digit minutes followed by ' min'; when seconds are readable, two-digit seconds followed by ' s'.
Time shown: 12 h 07 min
